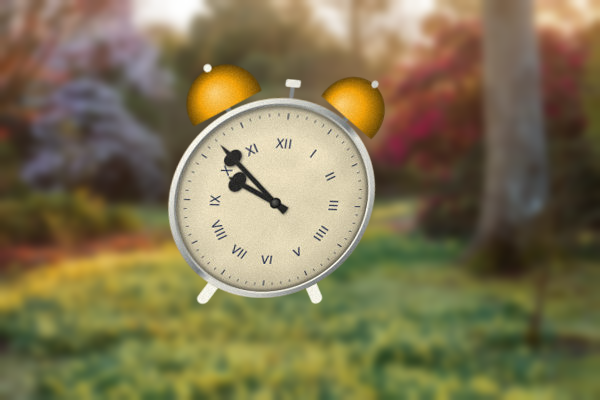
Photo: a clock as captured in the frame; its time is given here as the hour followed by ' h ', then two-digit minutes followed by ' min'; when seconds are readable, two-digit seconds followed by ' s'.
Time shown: 9 h 52 min
